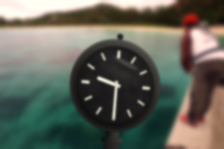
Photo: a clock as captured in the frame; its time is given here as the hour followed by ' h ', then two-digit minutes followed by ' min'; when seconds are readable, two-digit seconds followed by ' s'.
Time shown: 9 h 30 min
